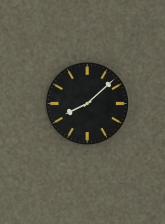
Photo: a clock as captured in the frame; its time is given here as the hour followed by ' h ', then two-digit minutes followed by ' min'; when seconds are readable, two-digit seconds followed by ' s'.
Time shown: 8 h 08 min
